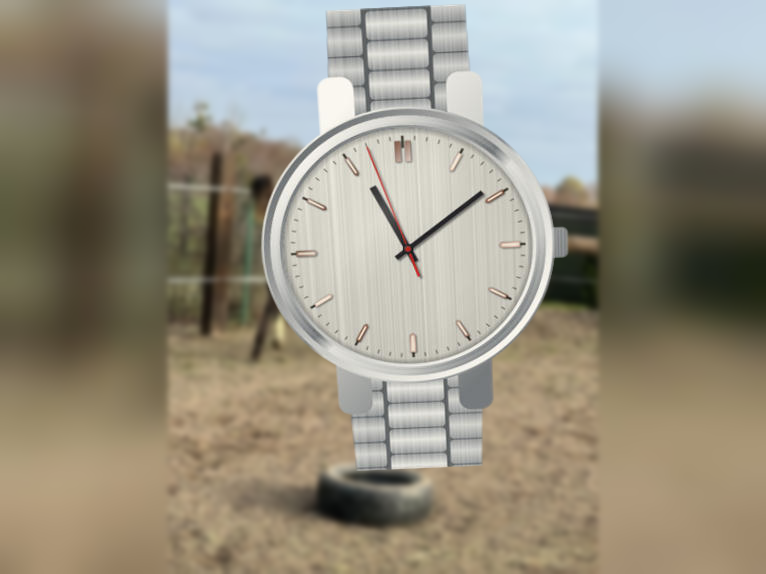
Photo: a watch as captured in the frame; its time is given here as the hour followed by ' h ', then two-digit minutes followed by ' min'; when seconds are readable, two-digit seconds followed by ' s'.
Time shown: 11 h 08 min 57 s
